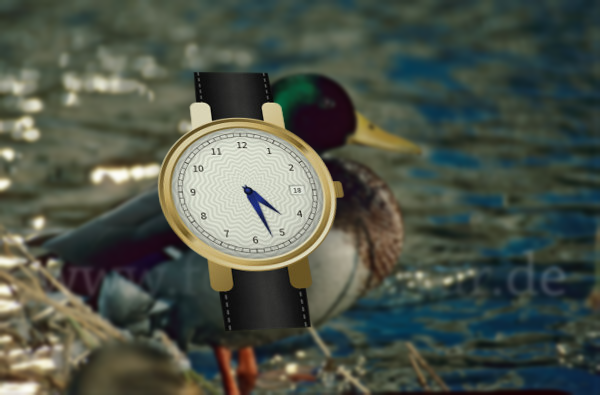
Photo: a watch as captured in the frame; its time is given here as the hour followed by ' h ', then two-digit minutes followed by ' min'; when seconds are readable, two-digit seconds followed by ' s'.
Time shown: 4 h 27 min
